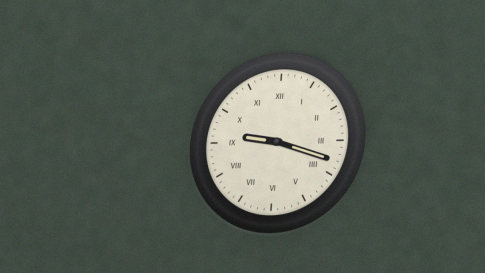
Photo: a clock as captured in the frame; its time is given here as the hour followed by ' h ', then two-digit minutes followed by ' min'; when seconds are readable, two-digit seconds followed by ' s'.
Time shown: 9 h 18 min
